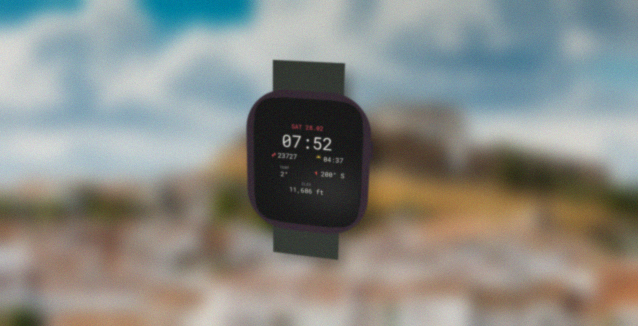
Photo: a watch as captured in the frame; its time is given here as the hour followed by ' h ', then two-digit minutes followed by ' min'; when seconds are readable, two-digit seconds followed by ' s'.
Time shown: 7 h 52 min
